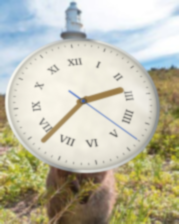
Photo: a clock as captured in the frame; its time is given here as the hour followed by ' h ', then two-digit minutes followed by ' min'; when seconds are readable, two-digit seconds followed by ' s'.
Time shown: 2 h 38 min 23 s
